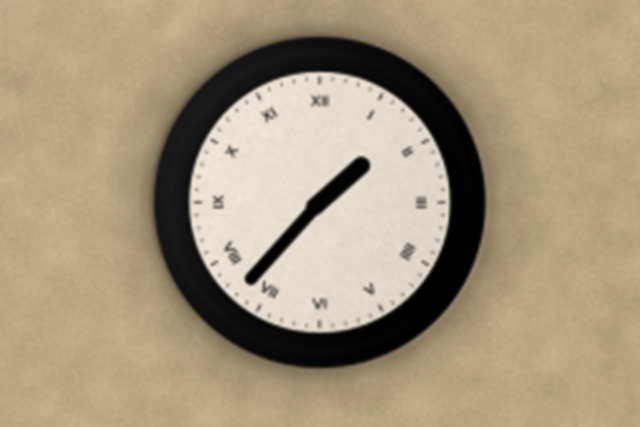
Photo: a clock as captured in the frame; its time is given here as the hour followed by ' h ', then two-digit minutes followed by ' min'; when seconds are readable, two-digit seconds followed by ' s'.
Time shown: 1 h 37 min
